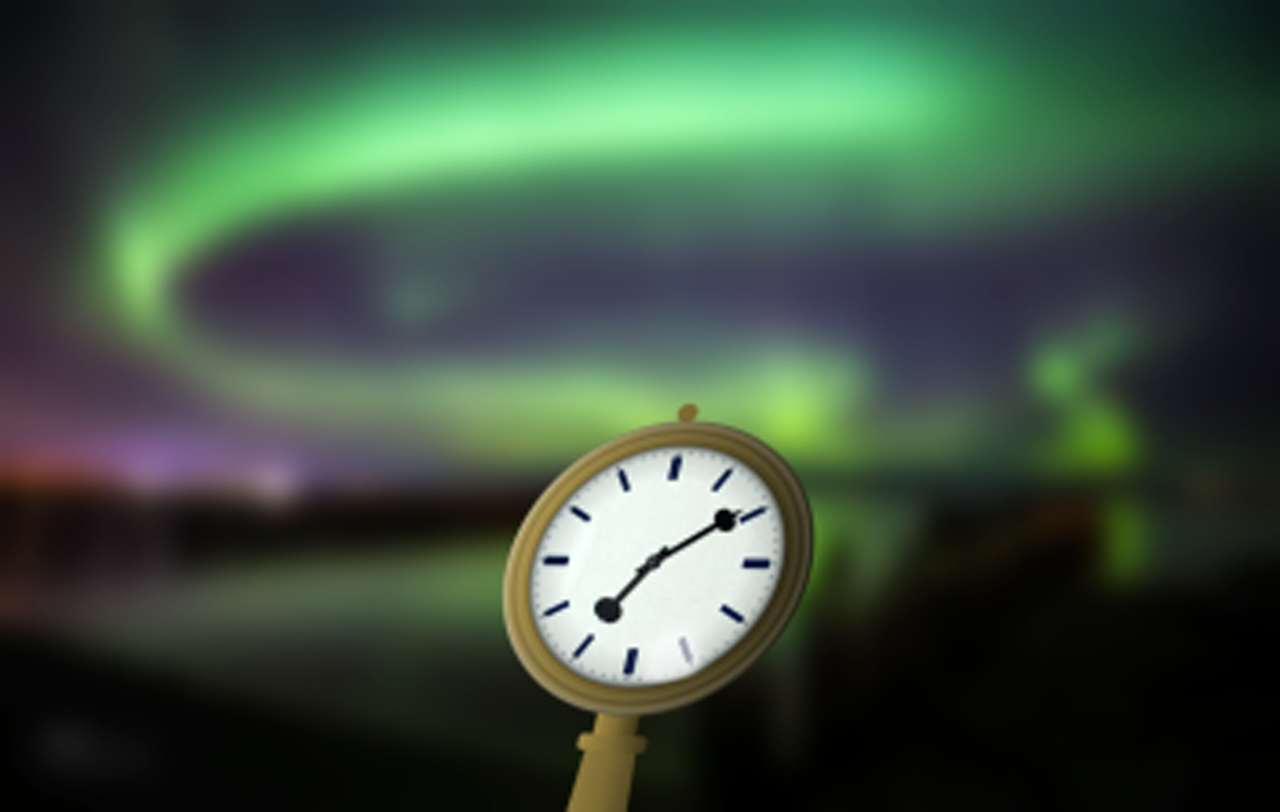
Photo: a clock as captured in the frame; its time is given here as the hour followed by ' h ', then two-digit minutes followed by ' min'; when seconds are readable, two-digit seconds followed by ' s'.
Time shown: 7 h 09 min
